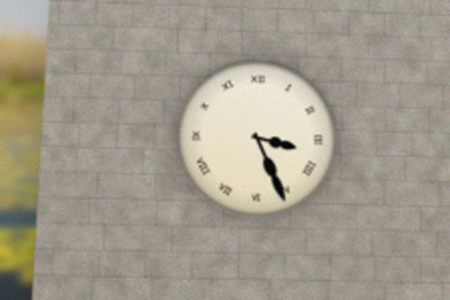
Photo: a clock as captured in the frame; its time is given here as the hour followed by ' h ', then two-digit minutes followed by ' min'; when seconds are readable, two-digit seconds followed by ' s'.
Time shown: 3 h 26 min
